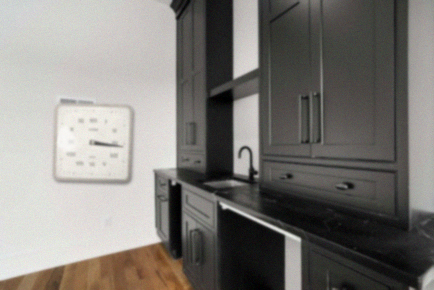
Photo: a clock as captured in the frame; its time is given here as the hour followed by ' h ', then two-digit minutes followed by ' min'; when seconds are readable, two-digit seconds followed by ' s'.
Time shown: 3 h 16 min
